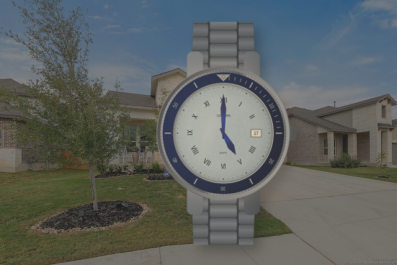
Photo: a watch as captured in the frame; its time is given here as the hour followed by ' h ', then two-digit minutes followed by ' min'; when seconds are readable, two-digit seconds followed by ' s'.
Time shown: 5 h 00 min
